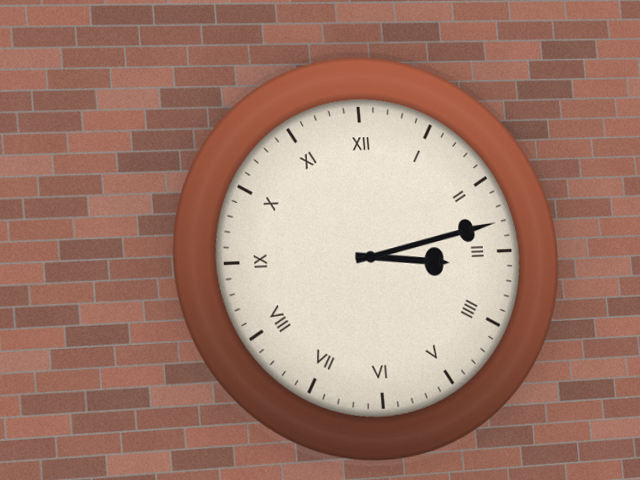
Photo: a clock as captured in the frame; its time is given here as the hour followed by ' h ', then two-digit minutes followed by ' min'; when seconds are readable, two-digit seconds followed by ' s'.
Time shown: 3 h 13 min
